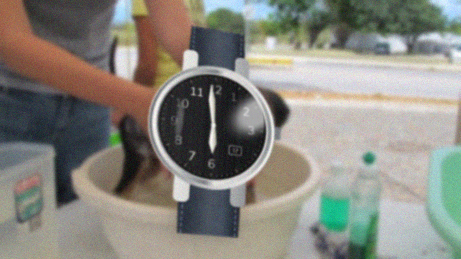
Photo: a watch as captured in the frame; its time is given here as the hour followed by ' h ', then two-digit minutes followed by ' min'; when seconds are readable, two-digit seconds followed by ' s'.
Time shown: 5 h 59 min
